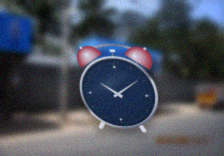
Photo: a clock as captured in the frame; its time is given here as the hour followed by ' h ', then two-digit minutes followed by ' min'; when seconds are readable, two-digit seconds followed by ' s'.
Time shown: 10 h 09 min
